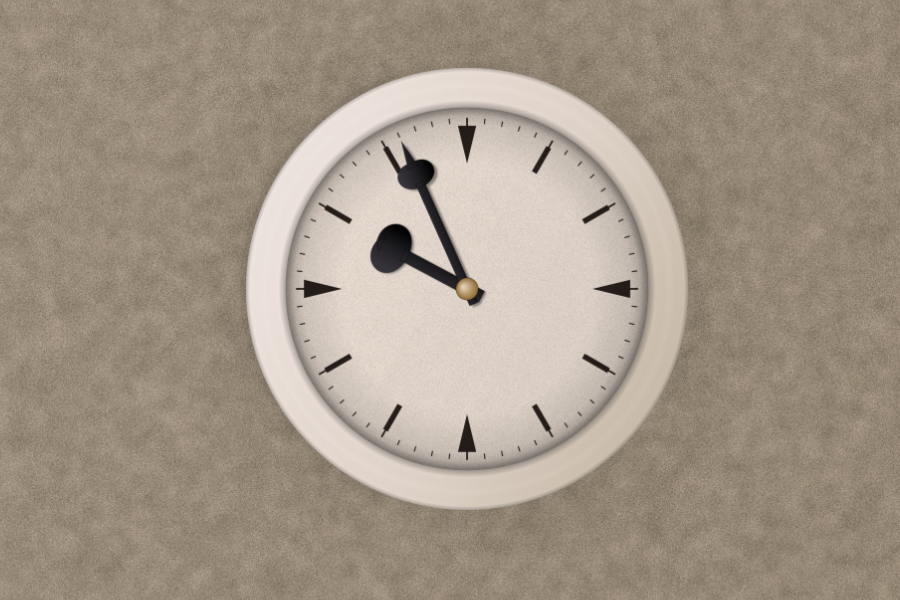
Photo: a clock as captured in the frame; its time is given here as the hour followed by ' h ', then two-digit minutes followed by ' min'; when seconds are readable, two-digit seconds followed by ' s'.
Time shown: 9 h 56 min
